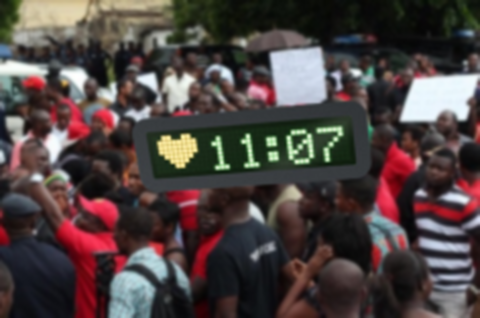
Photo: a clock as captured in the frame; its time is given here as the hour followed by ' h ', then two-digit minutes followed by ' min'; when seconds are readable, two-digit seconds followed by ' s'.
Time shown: 11 h 07 min
